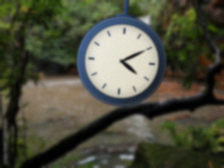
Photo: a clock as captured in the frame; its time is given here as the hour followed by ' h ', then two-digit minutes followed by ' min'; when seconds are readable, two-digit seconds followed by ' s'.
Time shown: 4 h 10 min
